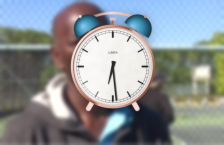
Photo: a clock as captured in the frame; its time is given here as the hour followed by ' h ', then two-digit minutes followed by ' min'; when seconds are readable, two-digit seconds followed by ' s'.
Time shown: 6 h 29 min
